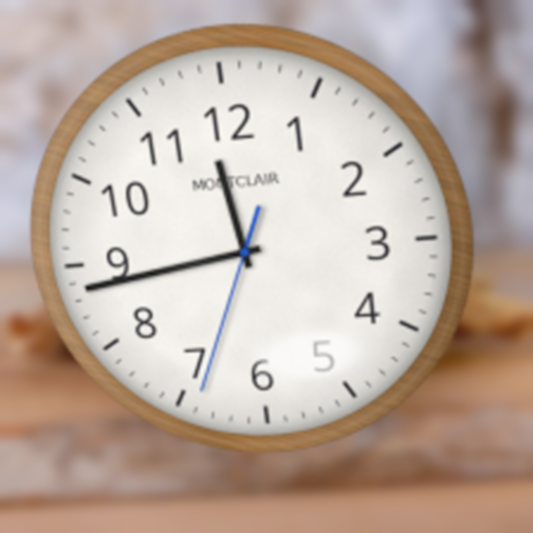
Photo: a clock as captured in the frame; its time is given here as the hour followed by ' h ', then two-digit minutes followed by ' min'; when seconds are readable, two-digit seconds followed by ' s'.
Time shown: 11 h 43 min 34 s
